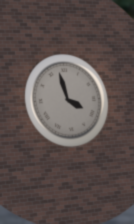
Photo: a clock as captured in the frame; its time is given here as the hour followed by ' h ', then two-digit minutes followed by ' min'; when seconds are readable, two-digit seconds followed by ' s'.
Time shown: 3 h 58 min
